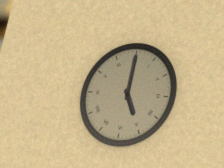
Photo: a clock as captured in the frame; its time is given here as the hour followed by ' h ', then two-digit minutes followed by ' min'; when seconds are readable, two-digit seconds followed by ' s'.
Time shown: 5 h 00 min
